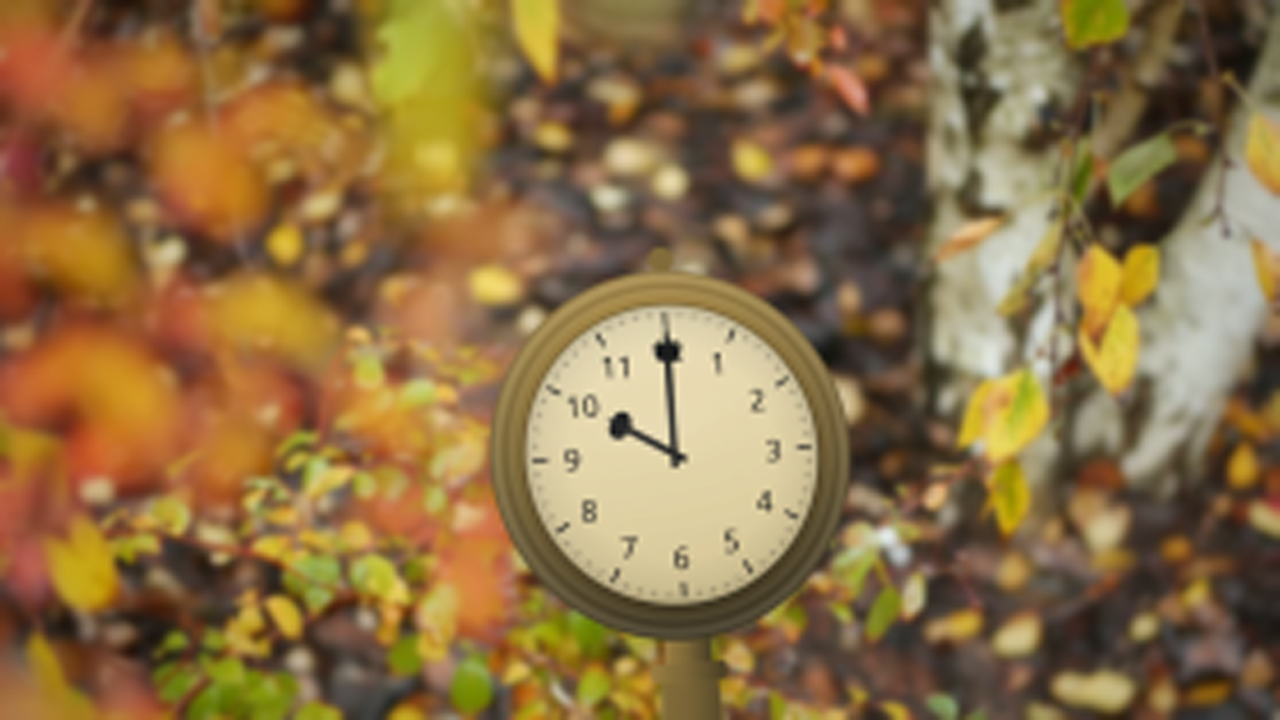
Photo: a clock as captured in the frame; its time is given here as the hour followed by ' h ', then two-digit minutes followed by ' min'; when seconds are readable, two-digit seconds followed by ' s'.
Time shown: 10 h 00 min
